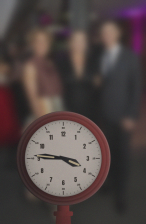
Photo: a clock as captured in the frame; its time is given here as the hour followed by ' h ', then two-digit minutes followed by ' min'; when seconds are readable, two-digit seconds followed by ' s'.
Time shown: 3 h 46 min
